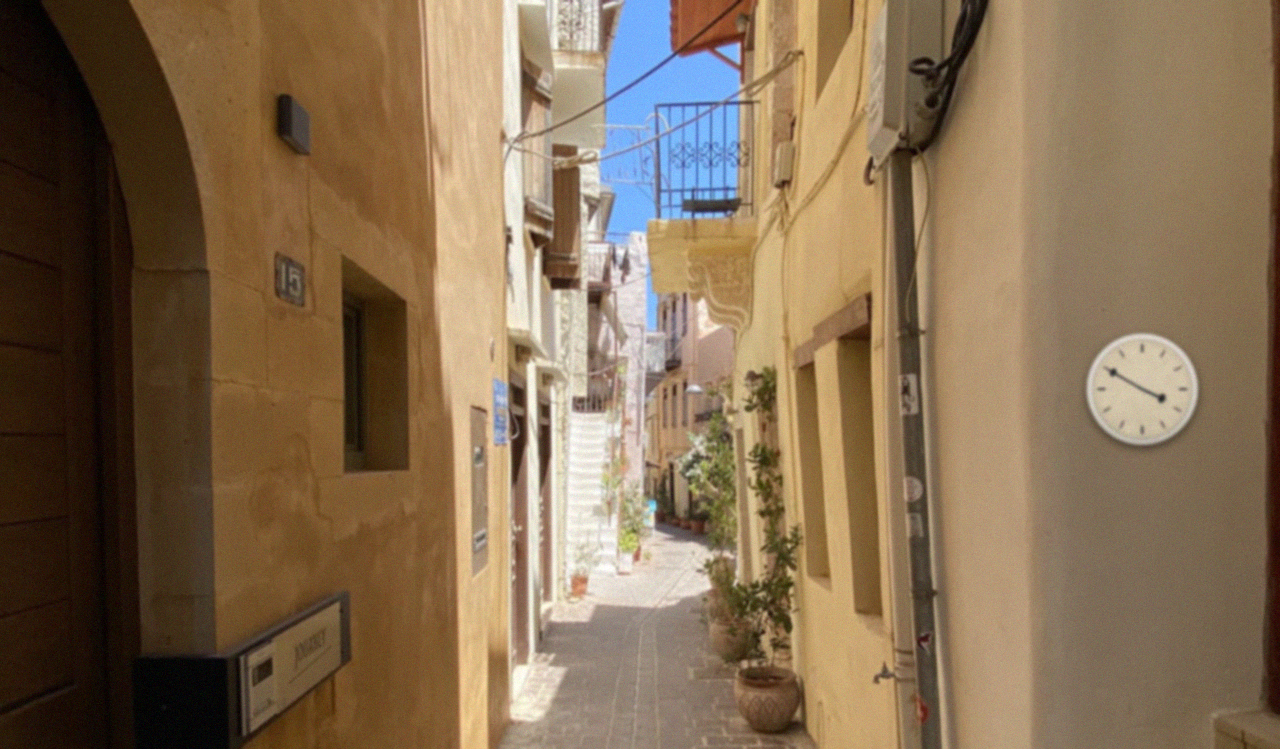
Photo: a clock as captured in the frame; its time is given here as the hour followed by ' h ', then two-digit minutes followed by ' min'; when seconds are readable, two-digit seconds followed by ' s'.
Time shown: 3 h 50 min
